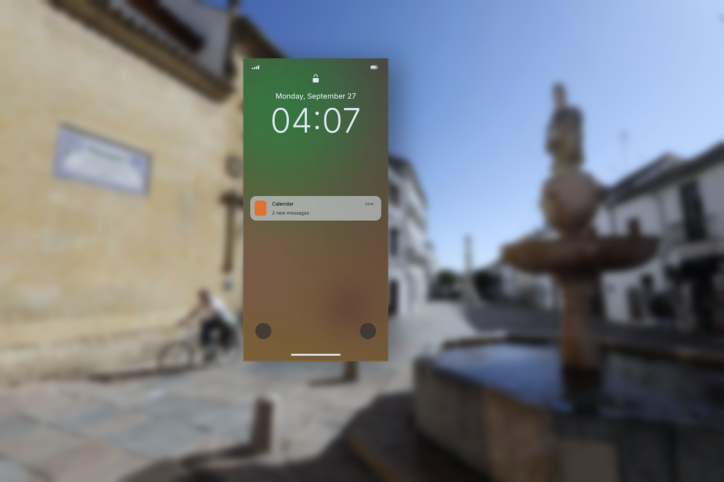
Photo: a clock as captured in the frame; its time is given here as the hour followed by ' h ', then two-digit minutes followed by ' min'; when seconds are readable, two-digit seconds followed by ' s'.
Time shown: 4 h 07 min
